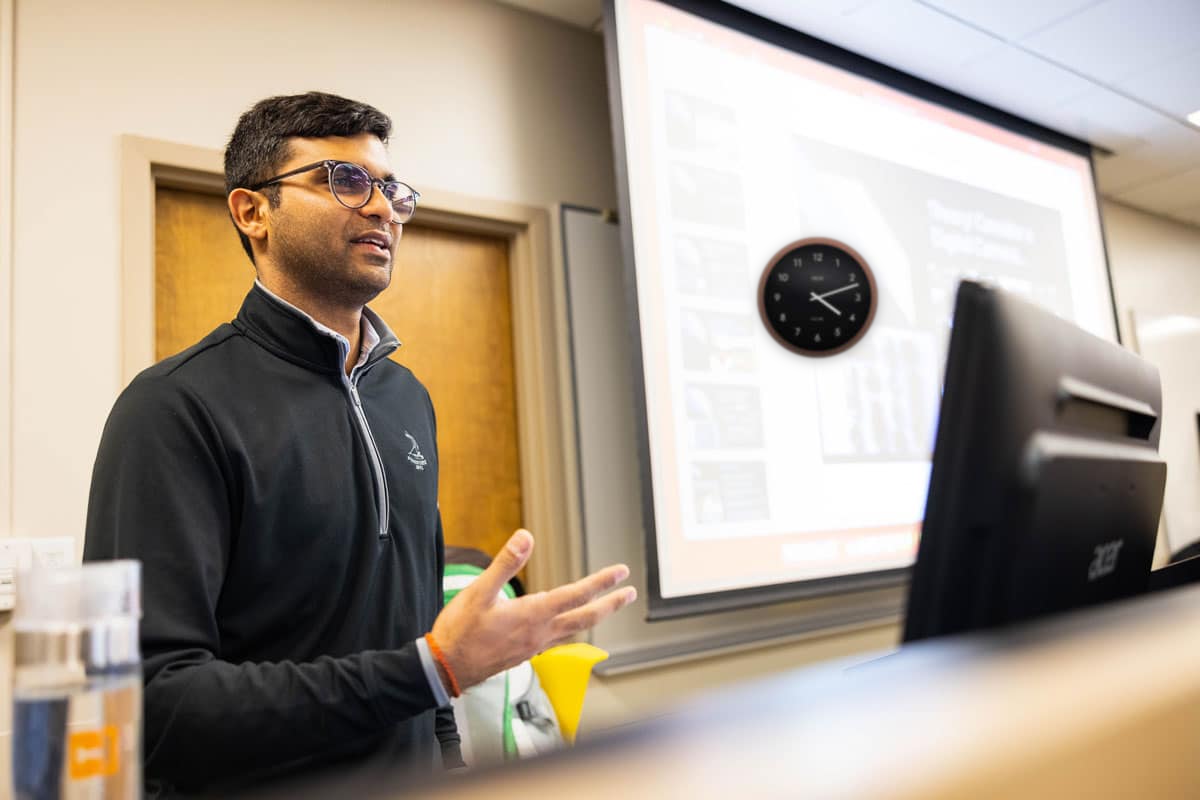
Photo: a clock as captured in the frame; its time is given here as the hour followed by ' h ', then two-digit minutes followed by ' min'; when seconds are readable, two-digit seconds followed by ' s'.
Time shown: 4 h 12 min
